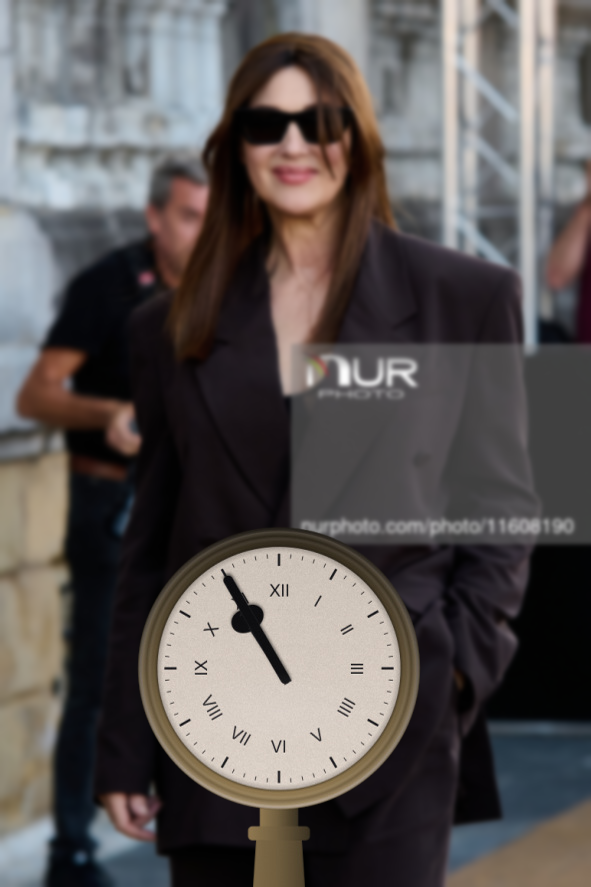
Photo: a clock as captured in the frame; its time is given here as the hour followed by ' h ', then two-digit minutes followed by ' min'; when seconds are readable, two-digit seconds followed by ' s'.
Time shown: 10 h 55 min
